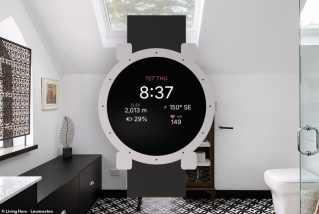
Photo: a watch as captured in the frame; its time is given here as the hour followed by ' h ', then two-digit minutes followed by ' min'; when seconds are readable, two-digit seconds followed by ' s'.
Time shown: 8 h 37 min
